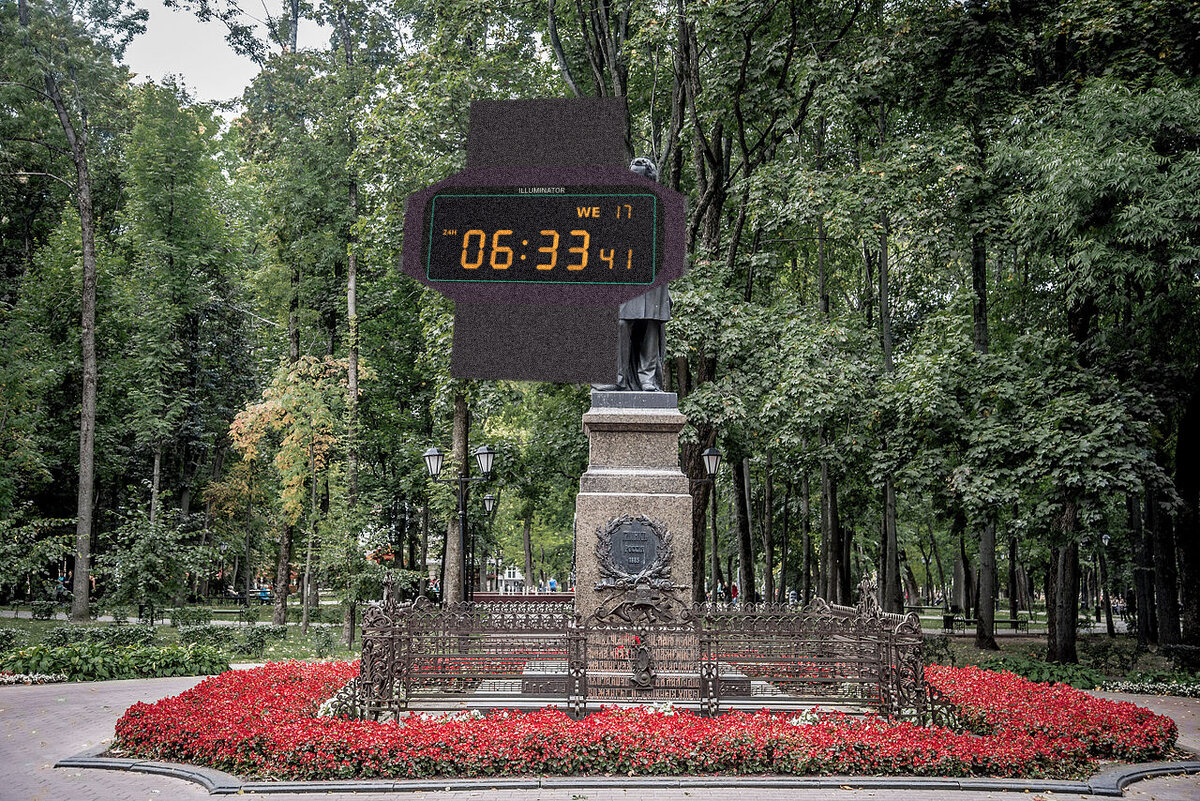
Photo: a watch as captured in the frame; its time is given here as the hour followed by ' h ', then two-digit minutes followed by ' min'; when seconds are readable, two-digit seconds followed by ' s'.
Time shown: 6 h 33 min 41 s
